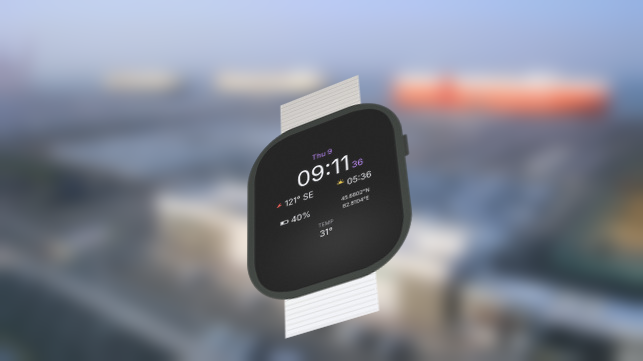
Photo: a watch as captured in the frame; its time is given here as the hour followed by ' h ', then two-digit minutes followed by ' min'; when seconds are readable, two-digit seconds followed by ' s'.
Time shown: 9 h 11 min 36 s
